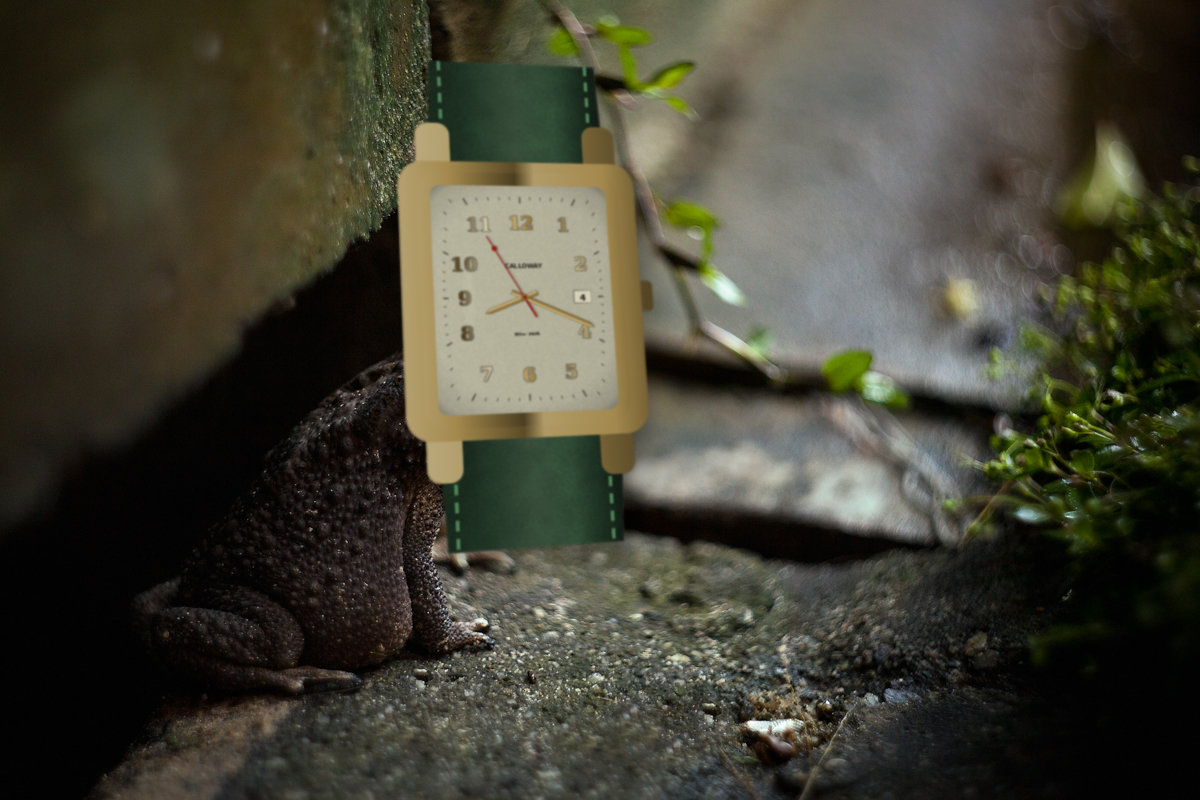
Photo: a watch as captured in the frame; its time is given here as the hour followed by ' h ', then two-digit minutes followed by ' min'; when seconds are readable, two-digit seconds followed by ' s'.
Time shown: 8 h 18 min 55 s
